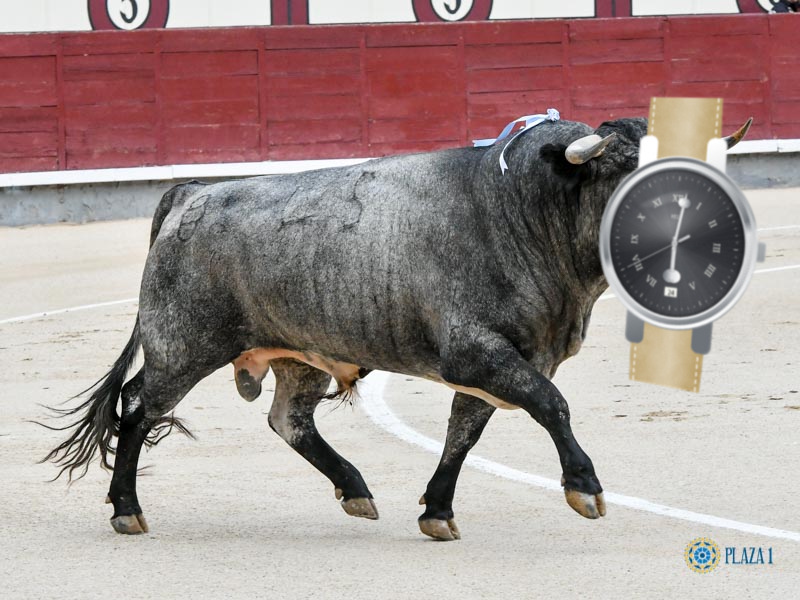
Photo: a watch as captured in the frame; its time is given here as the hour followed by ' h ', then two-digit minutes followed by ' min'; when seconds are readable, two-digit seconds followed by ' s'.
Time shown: 6 h 01 min 40 s
